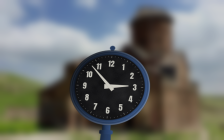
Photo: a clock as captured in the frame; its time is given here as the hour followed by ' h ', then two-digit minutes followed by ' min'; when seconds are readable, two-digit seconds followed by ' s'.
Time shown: 2 h 53 min
